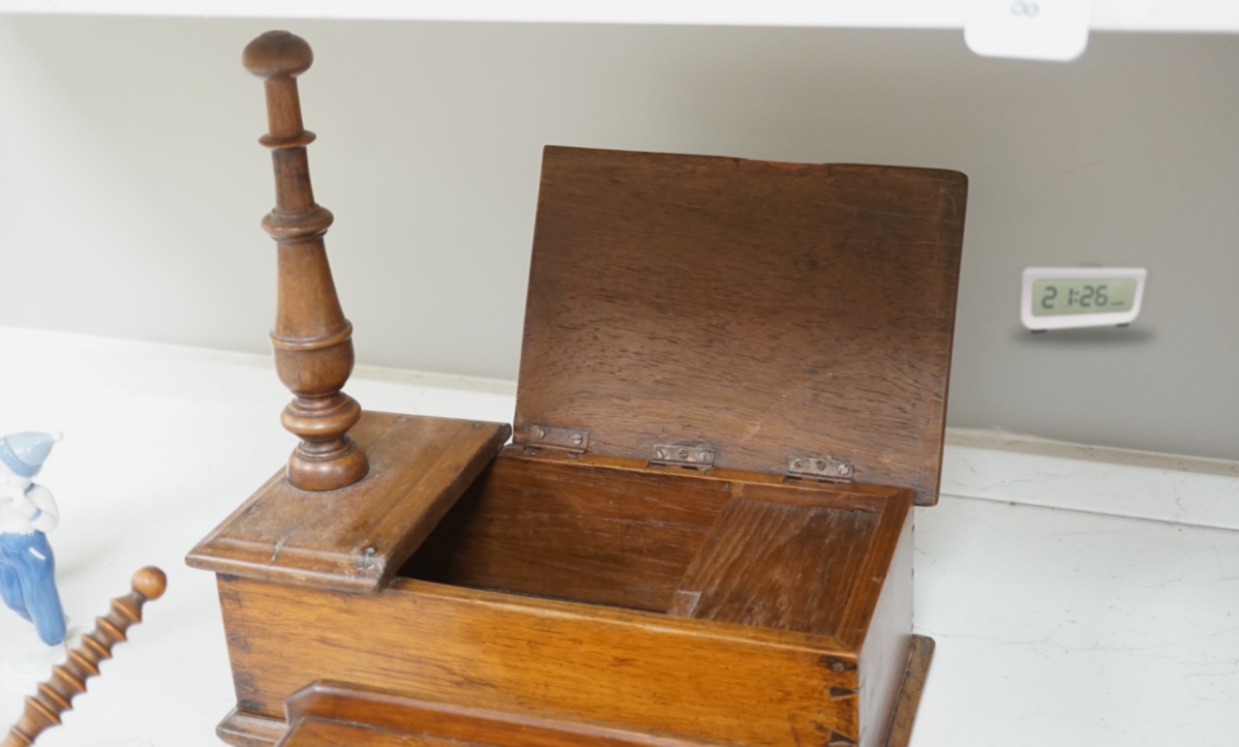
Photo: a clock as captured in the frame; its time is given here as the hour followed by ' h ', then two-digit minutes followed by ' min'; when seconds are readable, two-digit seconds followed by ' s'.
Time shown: 21 h 26 min
